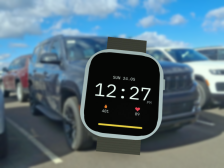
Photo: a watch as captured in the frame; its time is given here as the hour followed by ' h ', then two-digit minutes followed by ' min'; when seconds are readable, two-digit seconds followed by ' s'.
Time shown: 12 h 27 min
